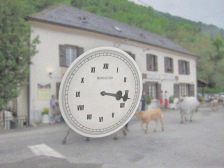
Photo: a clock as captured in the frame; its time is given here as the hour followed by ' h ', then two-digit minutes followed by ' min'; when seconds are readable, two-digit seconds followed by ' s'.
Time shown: 3 h 17 min
